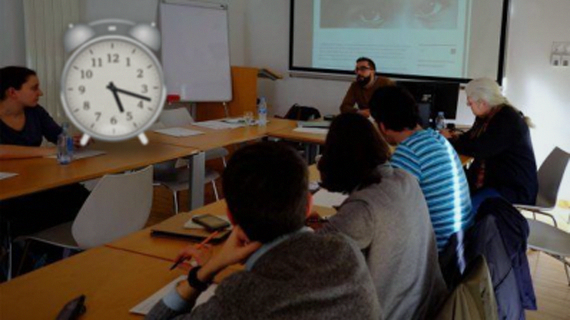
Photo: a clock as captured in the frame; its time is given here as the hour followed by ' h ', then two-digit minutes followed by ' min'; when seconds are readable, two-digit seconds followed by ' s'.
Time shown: 5 h 18 min
